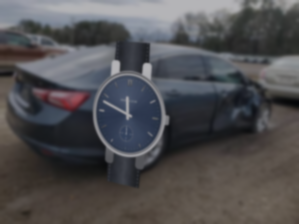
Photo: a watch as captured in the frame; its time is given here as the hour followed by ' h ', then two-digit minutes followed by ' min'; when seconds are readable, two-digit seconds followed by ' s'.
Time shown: 11 h 48 min
